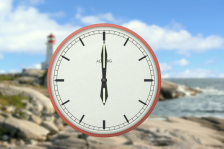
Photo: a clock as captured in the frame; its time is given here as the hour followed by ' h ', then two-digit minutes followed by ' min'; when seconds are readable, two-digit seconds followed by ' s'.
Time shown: 6 h 00 min
